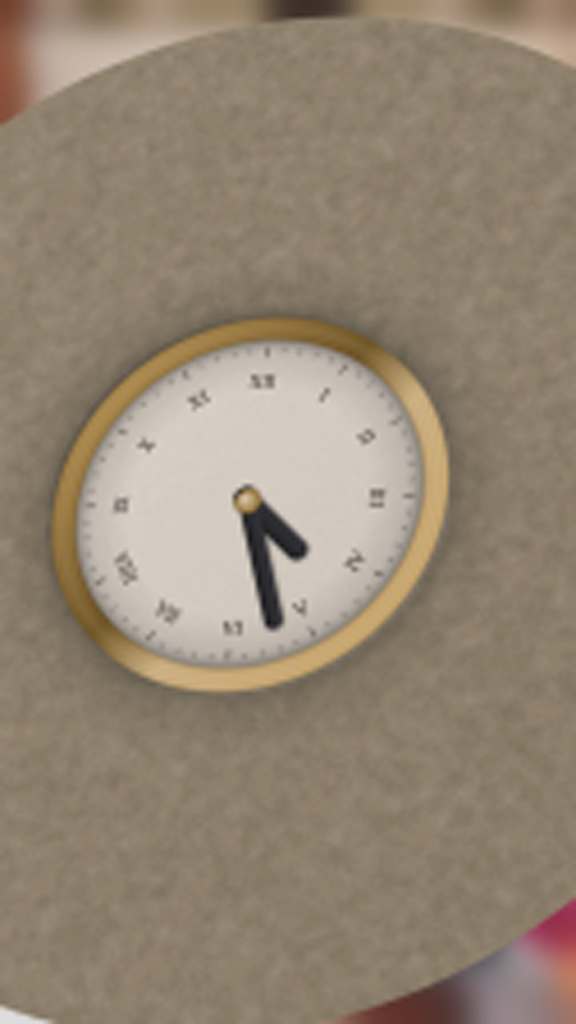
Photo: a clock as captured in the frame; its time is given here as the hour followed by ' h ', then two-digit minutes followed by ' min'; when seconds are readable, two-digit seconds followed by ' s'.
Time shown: 4 h 27 min
